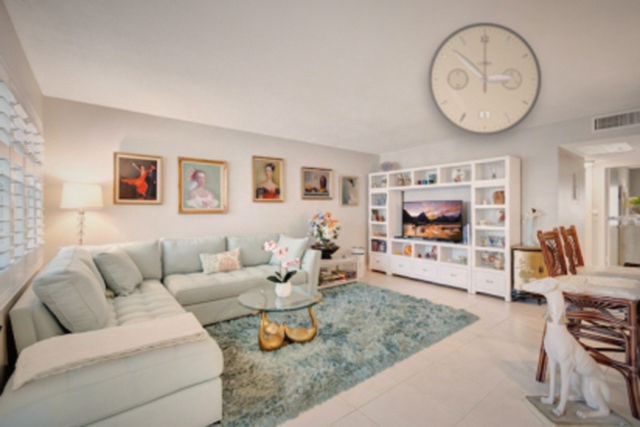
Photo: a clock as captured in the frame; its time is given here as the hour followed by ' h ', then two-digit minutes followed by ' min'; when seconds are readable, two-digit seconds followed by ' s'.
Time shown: 2 h 52 min
